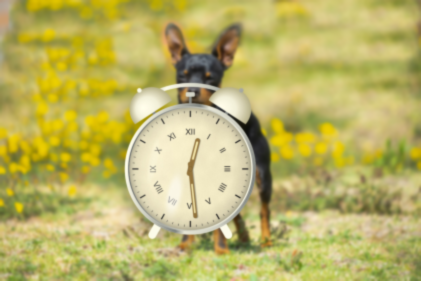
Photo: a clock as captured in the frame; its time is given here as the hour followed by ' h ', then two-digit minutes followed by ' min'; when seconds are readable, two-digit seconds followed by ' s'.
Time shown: 12 h 29 min
